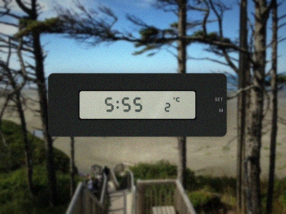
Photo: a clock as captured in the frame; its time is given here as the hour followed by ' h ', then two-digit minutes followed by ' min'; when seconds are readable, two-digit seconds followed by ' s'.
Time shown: 5 h 55 min
